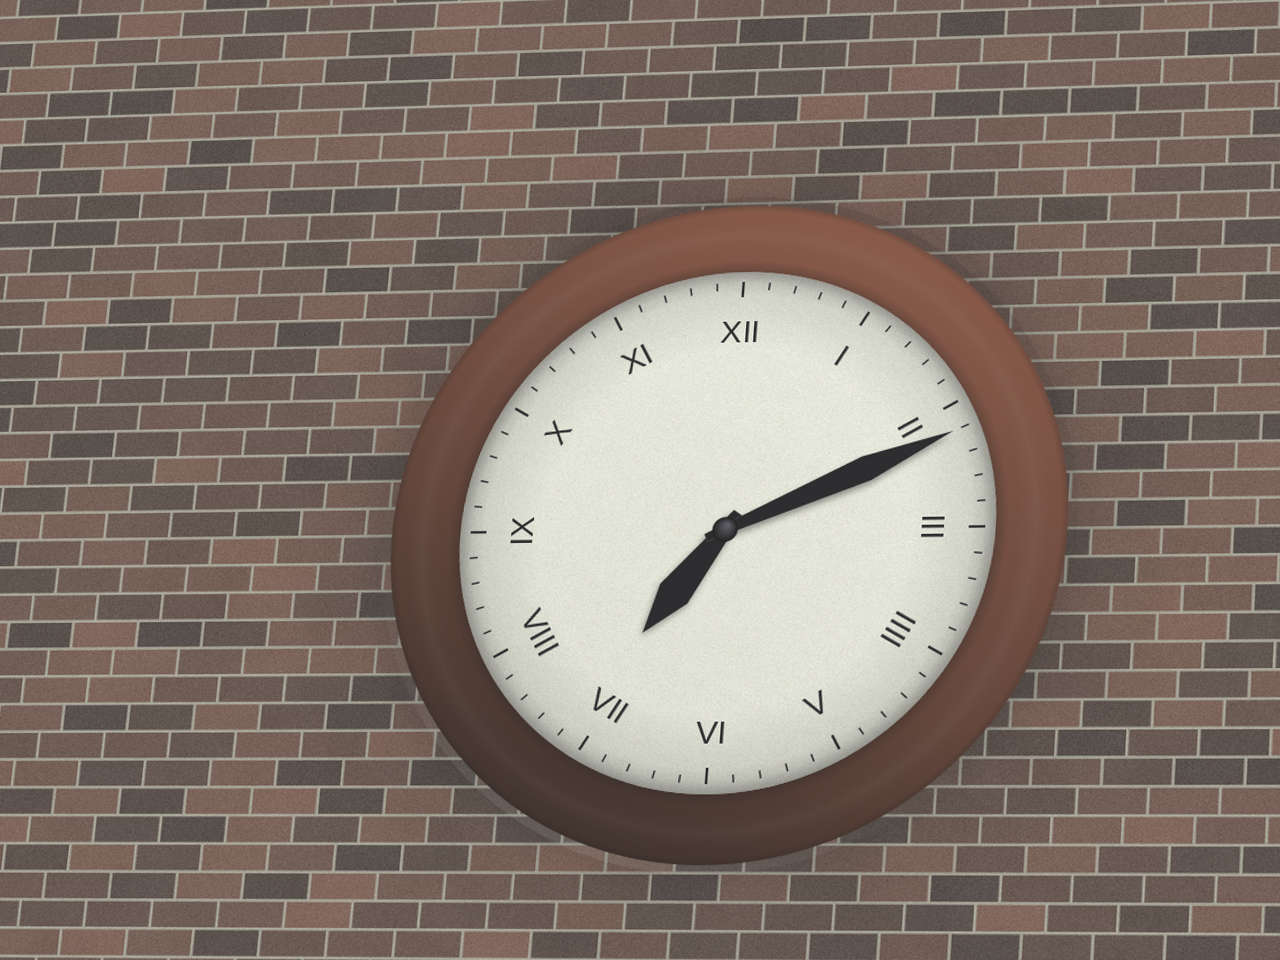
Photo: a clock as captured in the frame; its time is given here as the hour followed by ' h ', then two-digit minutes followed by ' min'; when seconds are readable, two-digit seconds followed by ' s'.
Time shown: 7 h 11 min
